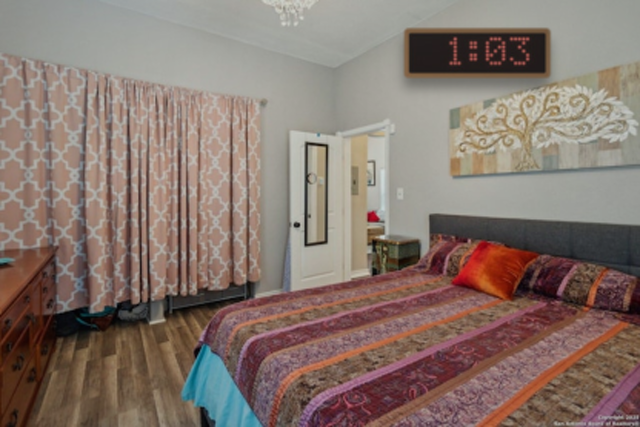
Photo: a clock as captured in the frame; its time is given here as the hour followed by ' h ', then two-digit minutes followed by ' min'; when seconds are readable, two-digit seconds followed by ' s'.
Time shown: 1 h 03 min
